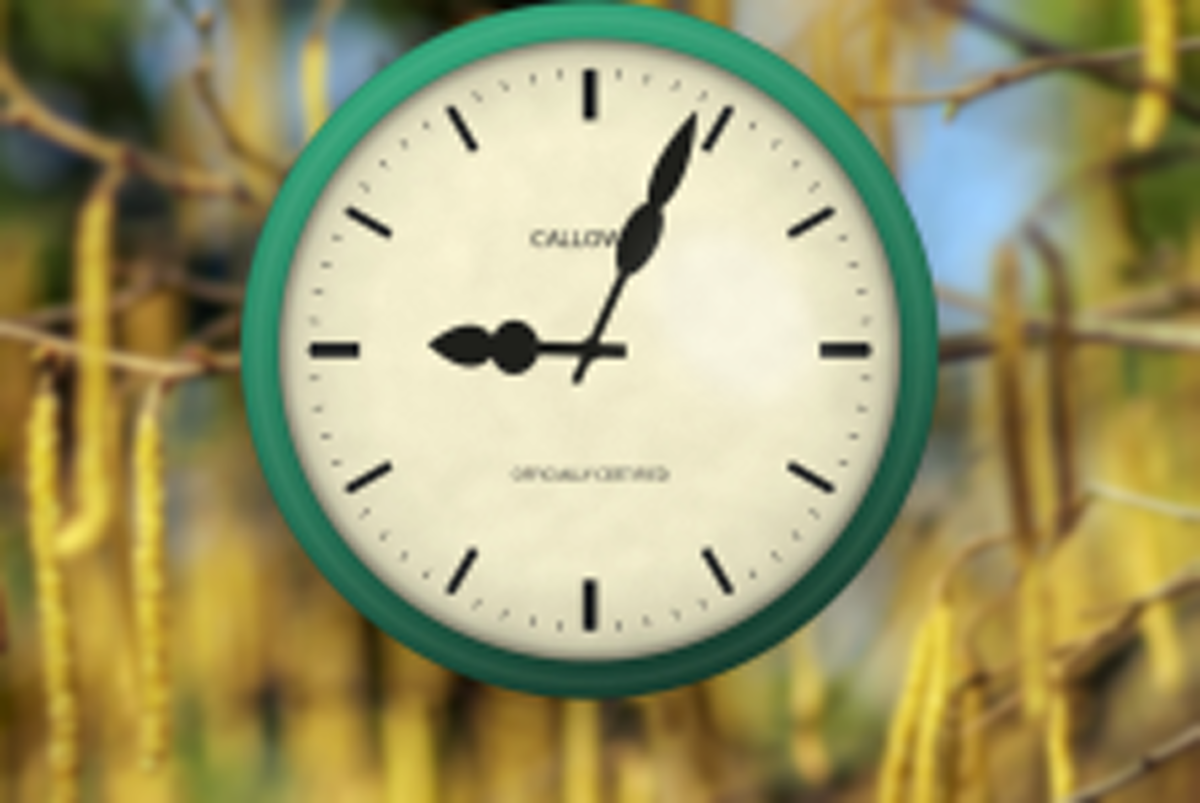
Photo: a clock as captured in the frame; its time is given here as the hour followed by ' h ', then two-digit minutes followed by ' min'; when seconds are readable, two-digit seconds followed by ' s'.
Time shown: 9 h 04 min
